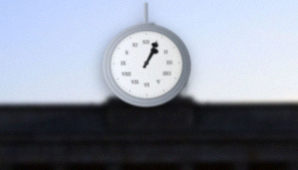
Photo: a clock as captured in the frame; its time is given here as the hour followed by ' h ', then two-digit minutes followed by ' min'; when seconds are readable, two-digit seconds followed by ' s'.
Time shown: 1 h 04 min
